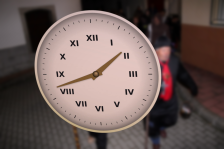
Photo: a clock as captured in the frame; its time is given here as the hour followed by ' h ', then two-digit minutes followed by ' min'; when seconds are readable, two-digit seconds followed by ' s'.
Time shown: 1 h 42 min
